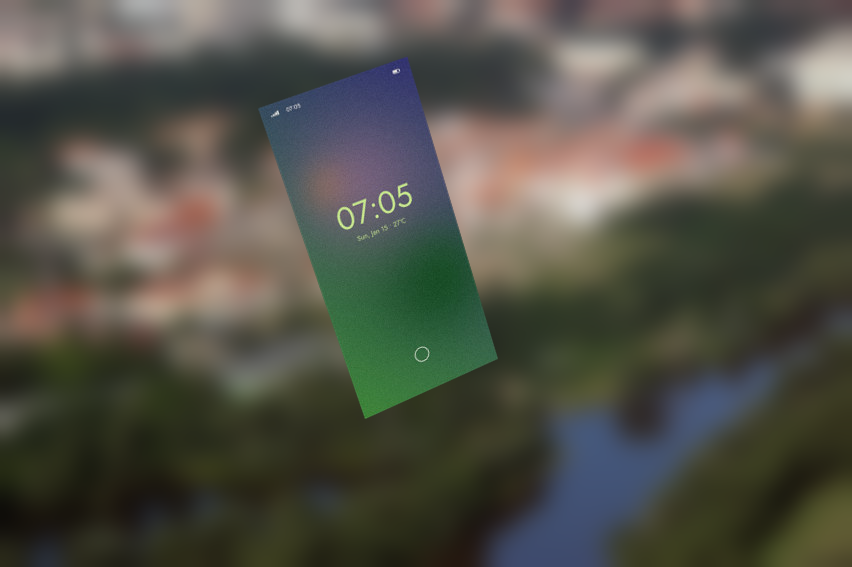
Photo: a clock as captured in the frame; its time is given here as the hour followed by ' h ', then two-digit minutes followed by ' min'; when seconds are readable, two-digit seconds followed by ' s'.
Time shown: 7 h 05 min
